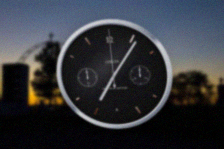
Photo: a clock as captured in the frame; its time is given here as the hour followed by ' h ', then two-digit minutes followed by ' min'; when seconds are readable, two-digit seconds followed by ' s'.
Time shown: 7 h 06 min
